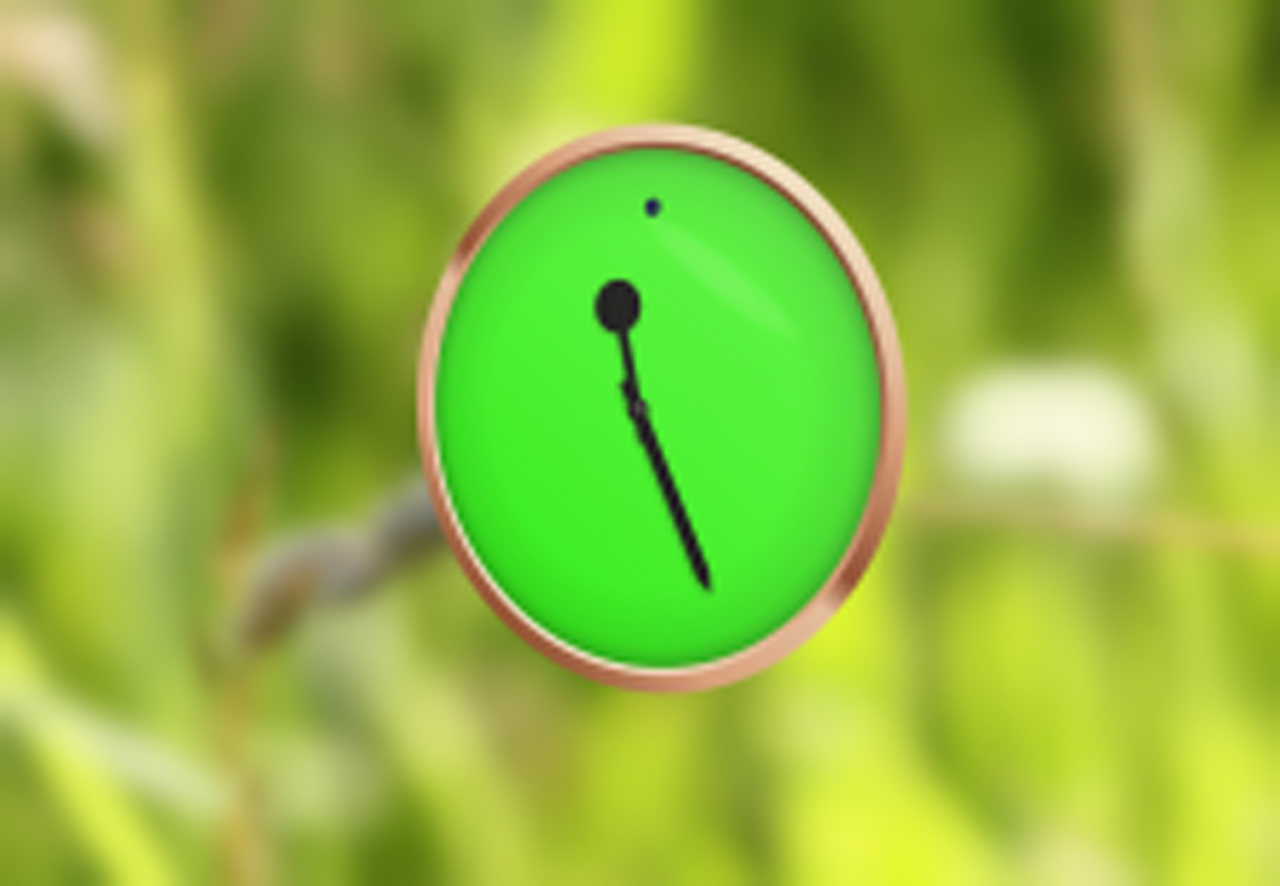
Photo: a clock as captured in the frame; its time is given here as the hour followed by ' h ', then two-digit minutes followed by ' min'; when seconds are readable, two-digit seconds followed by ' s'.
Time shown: 11 h 25 min
